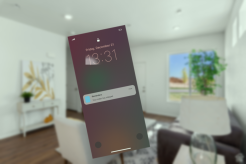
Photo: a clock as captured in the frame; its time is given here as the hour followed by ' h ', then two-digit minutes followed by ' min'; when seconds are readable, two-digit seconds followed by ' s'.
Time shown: 13 h 31 min
